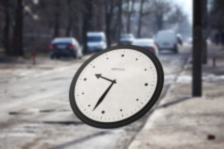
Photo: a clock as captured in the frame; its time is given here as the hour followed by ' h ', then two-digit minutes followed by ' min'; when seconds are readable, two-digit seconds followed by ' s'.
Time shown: 9 h 33 min
